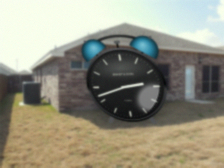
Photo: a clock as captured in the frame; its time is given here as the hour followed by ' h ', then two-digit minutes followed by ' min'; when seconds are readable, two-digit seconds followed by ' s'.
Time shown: 2 h 42 min
